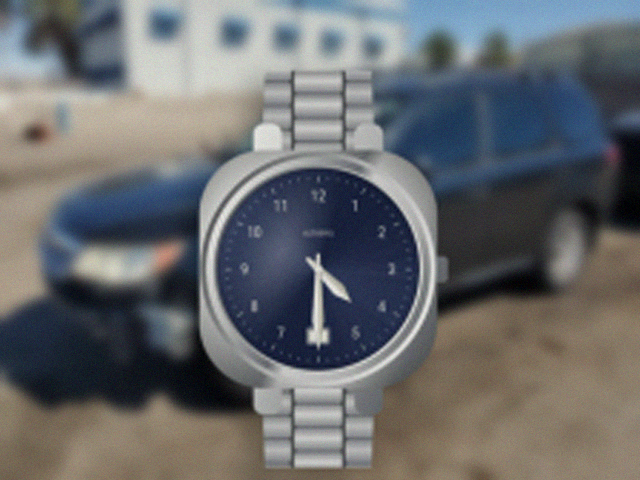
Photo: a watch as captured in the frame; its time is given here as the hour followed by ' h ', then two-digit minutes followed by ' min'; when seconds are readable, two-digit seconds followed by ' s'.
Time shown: 4 h 30 min
